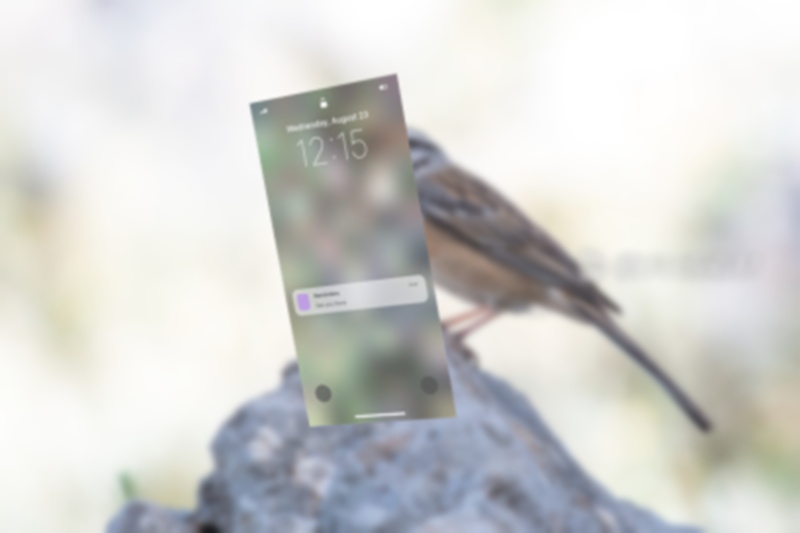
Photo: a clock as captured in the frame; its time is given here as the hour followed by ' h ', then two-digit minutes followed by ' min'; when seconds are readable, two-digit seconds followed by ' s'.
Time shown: 12 h 15 min
